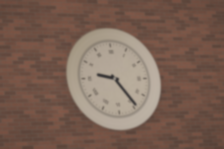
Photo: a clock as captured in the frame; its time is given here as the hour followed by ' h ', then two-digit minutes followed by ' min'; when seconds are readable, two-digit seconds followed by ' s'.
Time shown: 9 h 24 min
